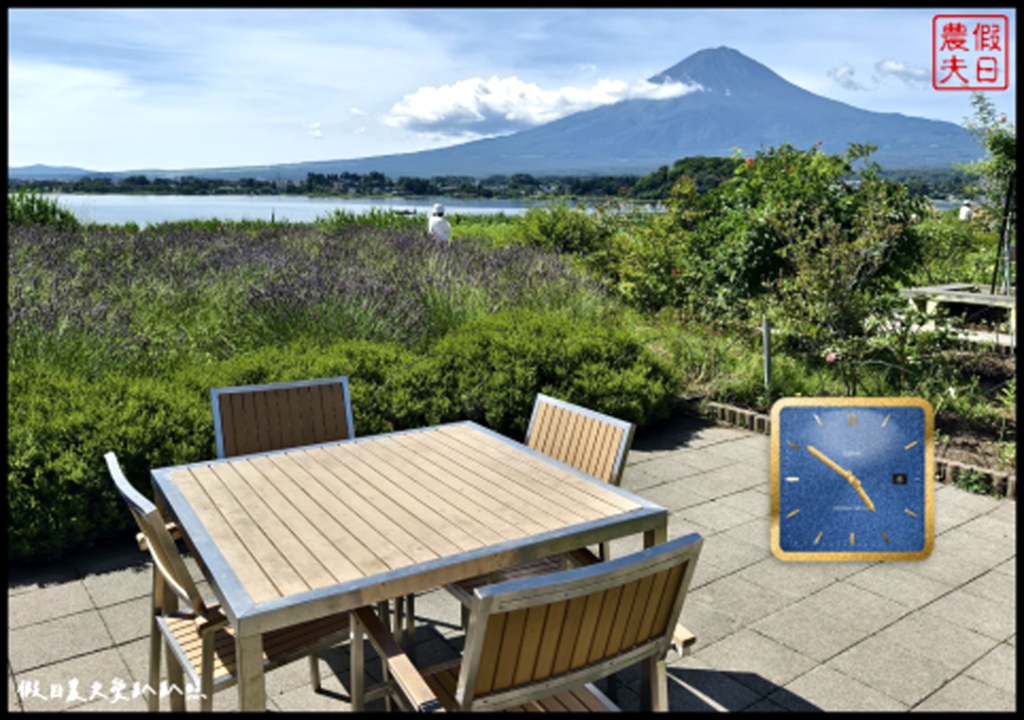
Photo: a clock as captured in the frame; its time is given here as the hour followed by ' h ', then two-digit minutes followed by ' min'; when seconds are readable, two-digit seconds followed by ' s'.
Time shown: 4 h 51 min
